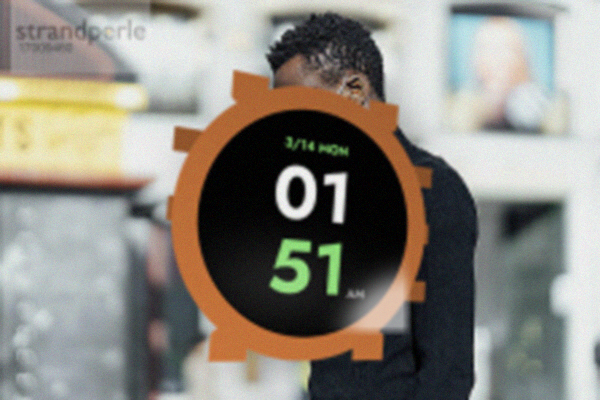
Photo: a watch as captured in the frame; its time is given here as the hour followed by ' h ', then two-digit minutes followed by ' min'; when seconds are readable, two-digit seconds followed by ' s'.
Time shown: 1 h 51 min
